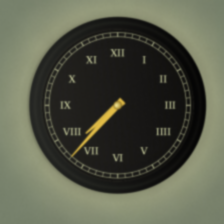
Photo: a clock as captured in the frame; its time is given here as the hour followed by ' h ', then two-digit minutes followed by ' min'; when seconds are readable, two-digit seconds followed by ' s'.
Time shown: 7 h 37 min
